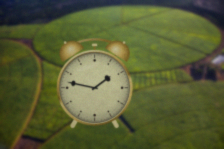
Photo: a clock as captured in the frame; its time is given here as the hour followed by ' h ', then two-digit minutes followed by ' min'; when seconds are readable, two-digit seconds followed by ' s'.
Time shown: 1 h 47 min
